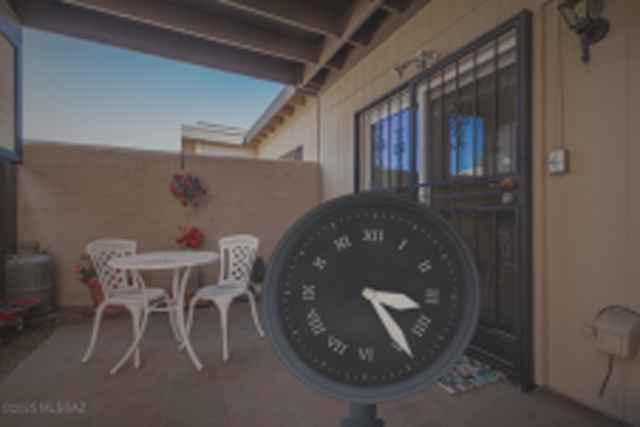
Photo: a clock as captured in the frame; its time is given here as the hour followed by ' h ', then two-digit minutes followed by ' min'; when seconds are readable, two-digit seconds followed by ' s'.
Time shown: 3 h 24 min
